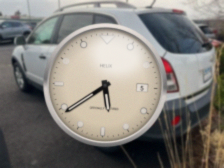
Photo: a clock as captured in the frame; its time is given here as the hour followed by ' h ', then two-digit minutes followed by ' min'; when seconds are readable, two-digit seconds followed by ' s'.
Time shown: 5 h 39 min
